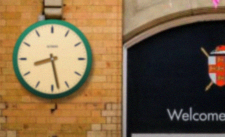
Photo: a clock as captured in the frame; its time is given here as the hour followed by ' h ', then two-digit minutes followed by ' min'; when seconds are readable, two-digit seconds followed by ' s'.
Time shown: 8 h 28 min
